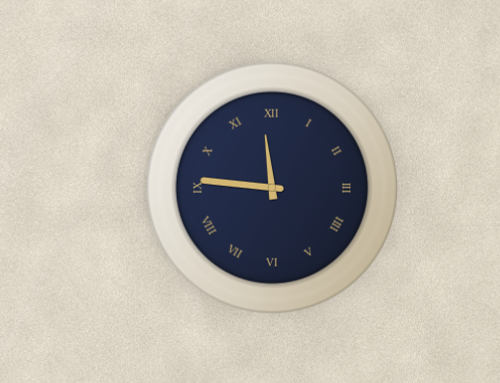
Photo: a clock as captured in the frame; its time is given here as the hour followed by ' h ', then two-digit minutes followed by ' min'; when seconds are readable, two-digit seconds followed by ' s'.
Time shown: 11 h 46 min
